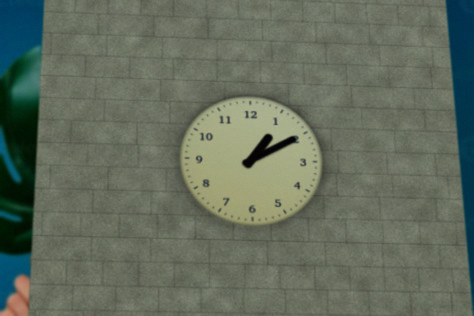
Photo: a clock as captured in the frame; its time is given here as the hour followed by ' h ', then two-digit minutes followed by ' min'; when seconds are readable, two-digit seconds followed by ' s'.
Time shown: 1 h 10 min
